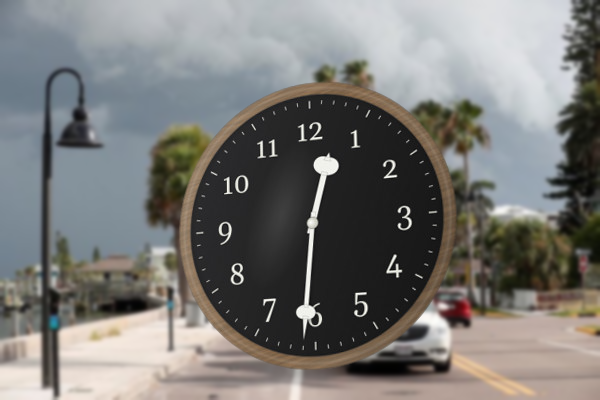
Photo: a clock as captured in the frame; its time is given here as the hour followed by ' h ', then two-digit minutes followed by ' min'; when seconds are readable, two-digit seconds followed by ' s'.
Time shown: 12 h 31 min
